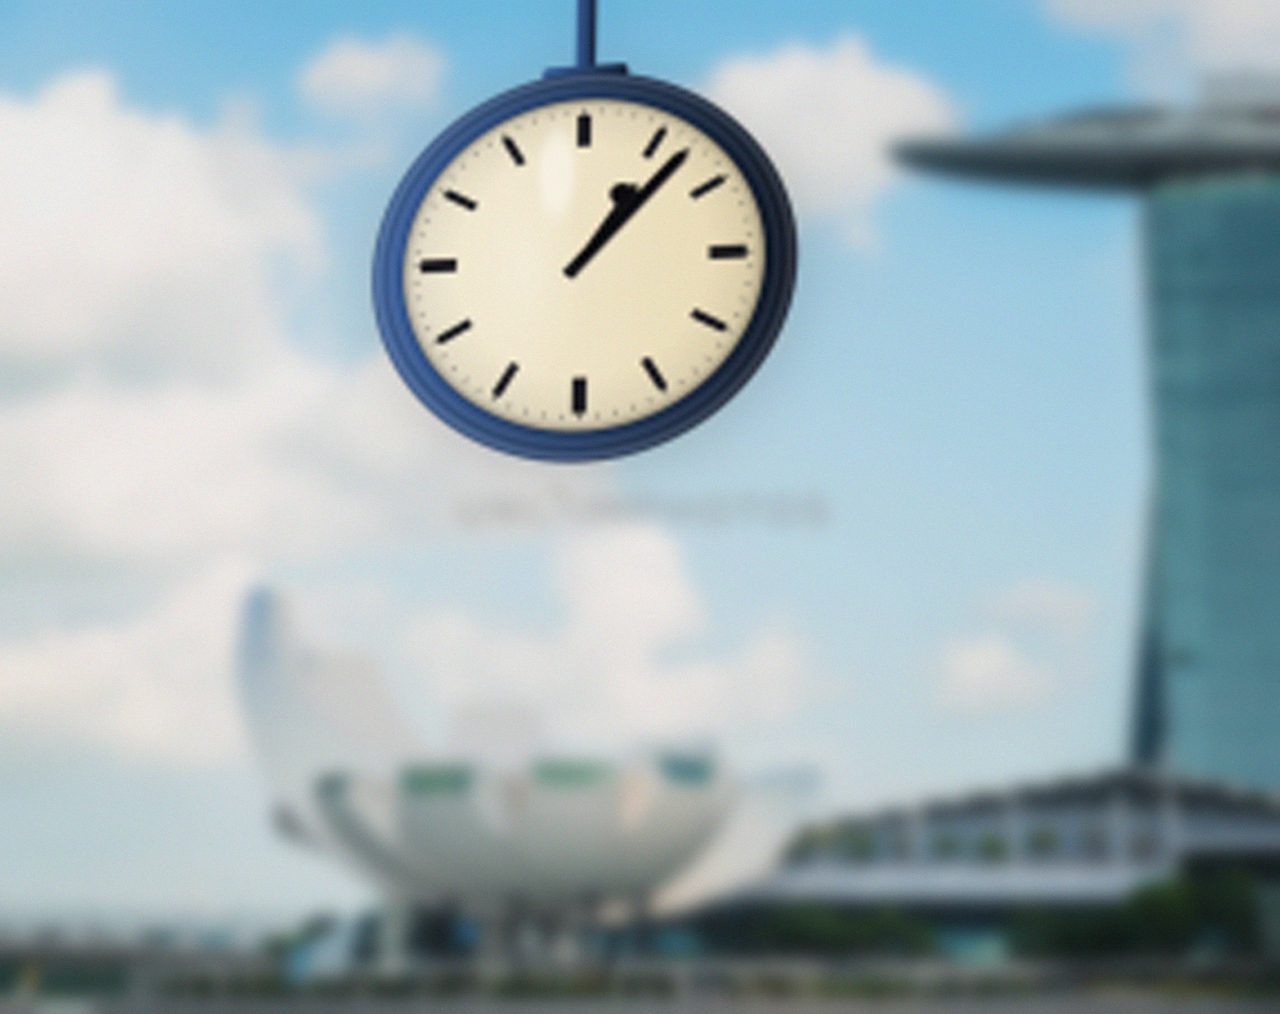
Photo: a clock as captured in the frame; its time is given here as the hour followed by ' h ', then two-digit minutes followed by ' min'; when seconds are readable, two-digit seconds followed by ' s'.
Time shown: 1 h 07 min
